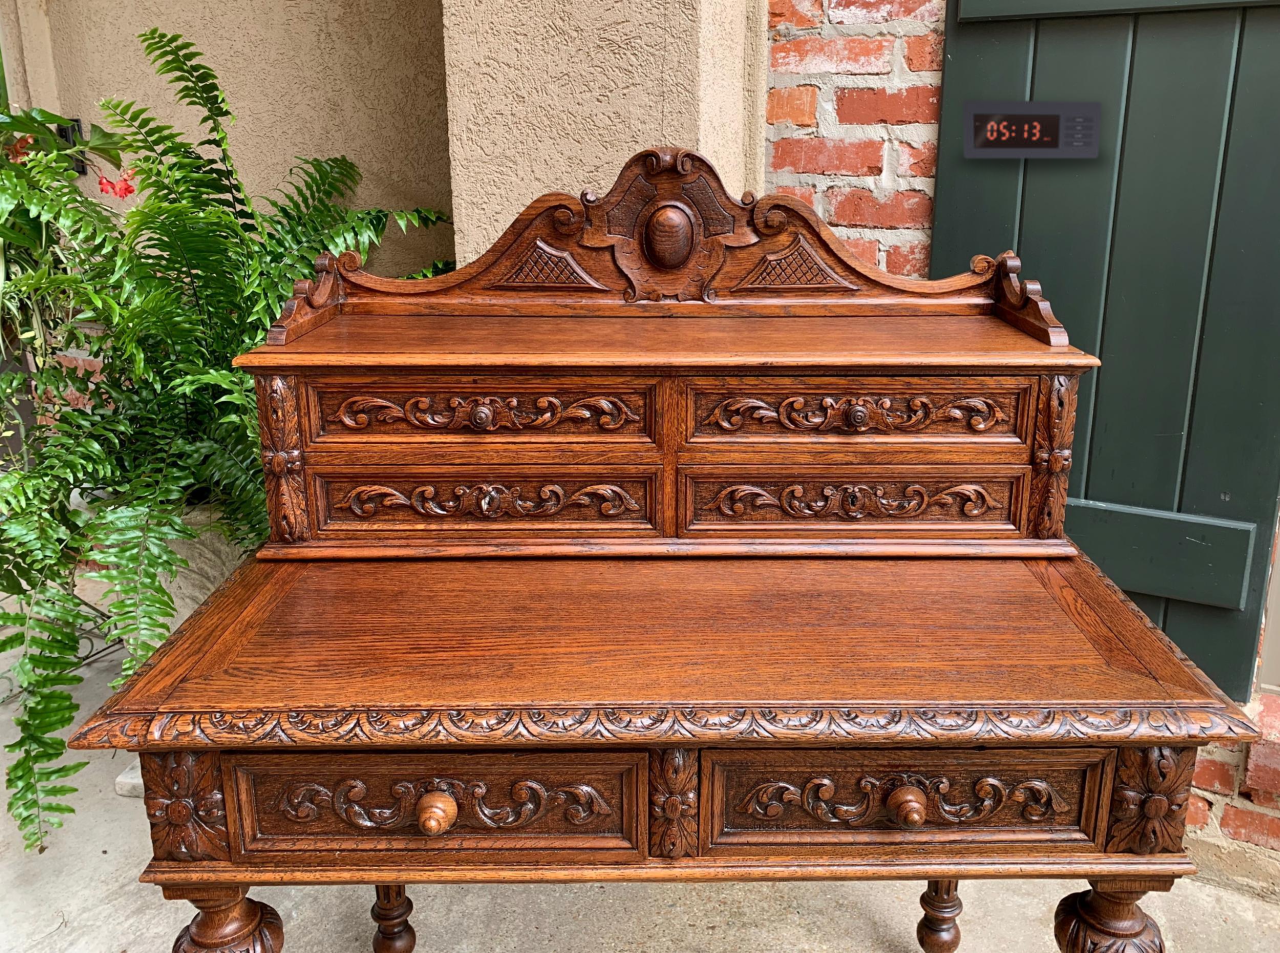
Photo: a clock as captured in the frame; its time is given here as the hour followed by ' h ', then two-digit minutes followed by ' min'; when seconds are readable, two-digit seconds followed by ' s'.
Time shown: 5 h 13 min
